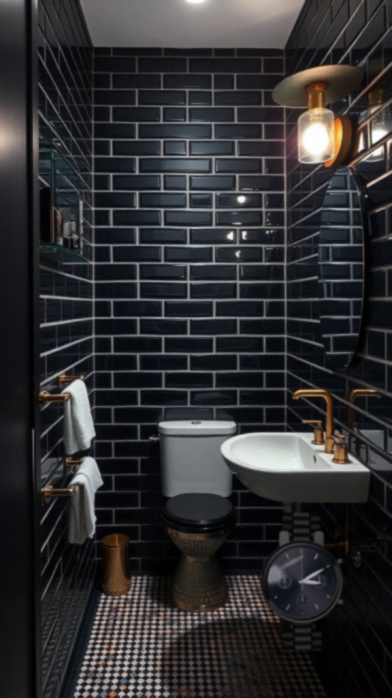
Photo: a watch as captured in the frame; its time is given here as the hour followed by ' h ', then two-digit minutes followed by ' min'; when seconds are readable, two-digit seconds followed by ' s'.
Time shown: 3 h 10 min
